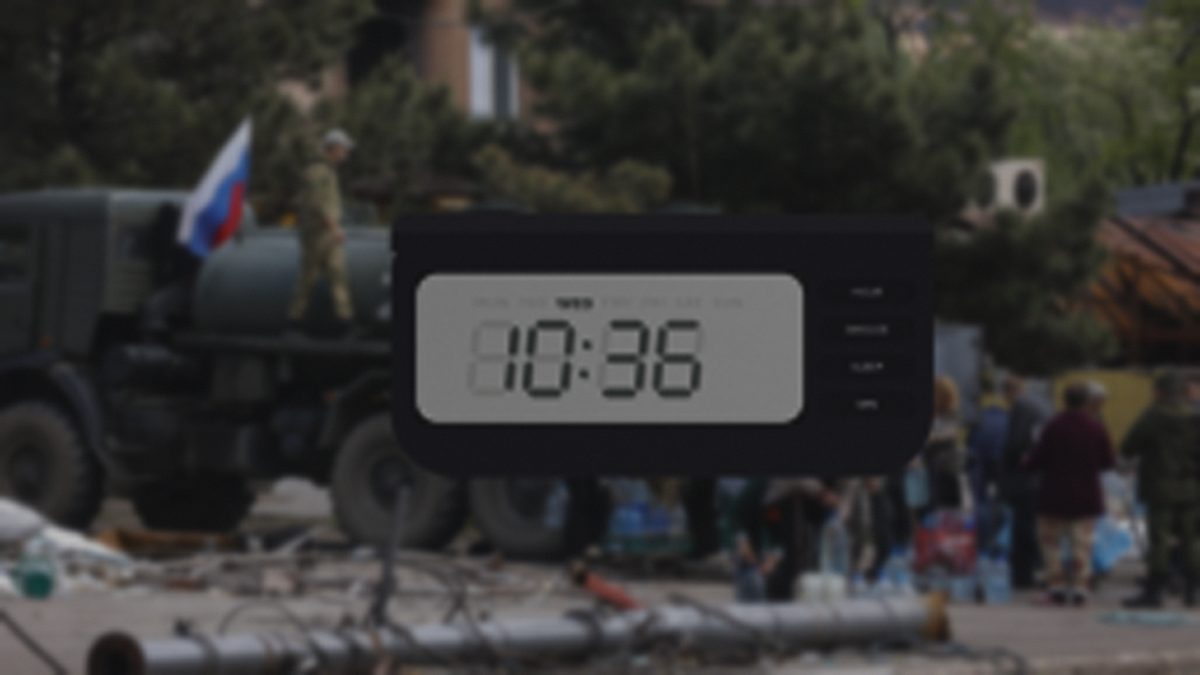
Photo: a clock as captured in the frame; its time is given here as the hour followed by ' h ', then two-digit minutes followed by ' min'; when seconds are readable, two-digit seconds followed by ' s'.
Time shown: 10 h 36 min
